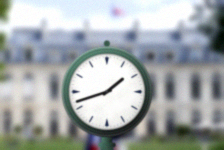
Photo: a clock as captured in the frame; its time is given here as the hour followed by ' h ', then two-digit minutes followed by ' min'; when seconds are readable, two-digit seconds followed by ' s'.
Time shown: 1 h 42 min
